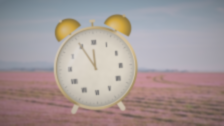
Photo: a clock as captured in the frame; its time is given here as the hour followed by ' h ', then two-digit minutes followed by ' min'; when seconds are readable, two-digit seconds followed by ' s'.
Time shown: 11 h 55 min
